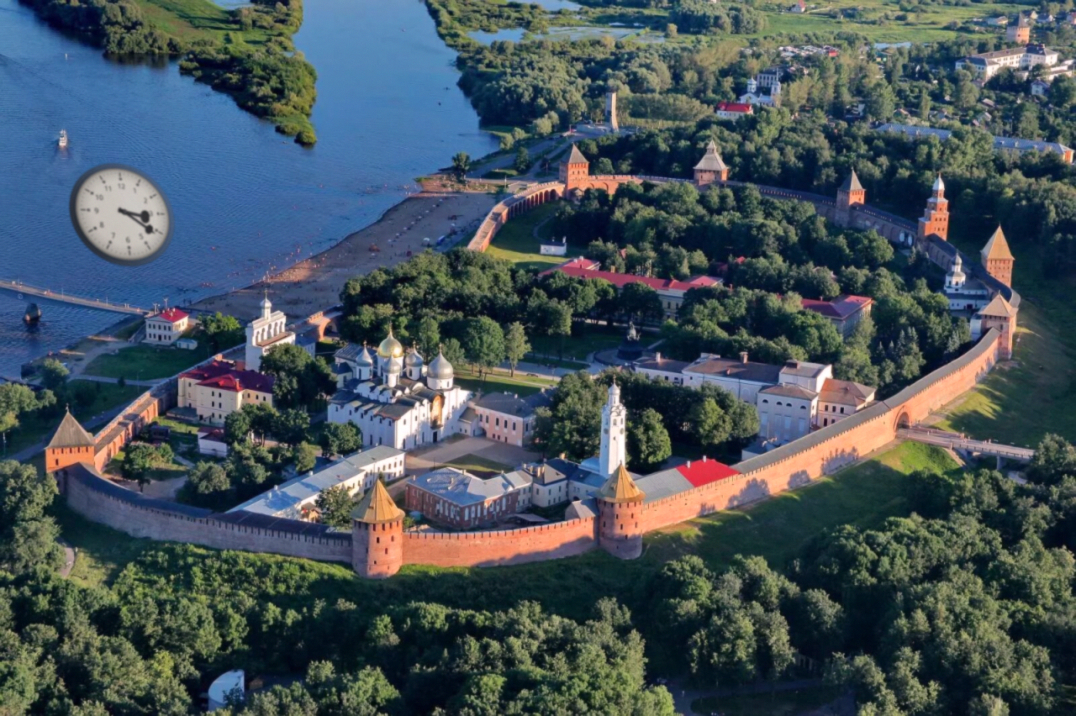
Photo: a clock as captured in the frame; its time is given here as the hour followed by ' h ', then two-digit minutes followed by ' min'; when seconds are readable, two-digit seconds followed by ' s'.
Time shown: 3 h 21 min
